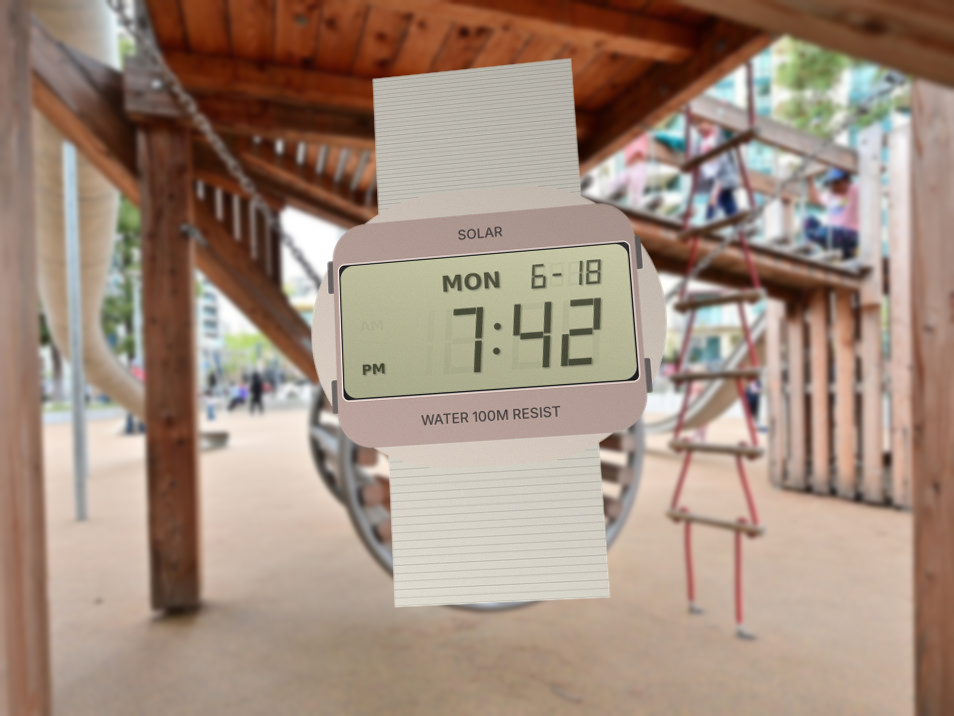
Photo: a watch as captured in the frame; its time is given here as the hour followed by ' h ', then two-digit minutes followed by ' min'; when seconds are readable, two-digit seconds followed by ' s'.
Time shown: 7 h 42 min
